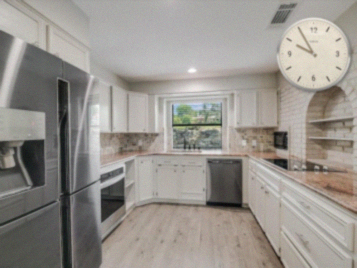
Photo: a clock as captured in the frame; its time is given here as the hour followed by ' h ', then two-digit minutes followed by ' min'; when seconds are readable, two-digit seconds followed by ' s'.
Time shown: 9 h 55 min
